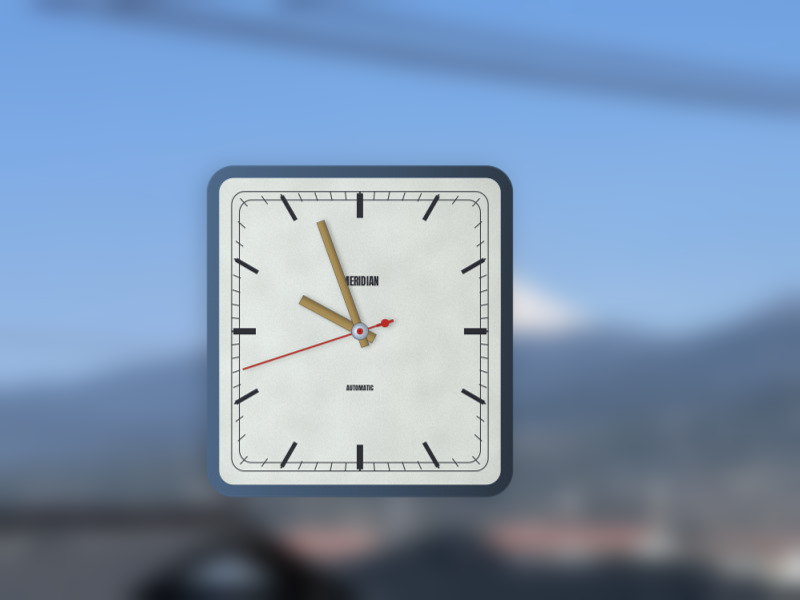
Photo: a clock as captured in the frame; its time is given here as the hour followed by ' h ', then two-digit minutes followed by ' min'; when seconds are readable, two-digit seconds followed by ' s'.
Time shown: 9 h 56 min 42 s
